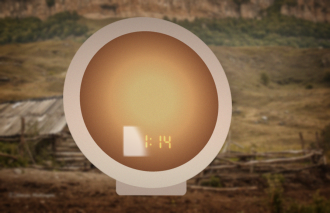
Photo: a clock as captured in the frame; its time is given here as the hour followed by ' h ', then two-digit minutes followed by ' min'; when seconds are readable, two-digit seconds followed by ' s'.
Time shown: 1 h 14 min
